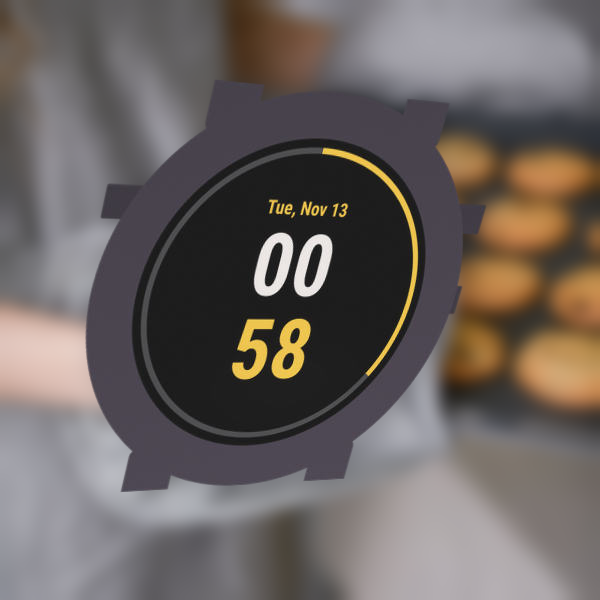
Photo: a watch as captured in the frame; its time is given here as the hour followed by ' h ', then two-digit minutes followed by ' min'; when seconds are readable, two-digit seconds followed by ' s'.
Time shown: 0 h 58 min
